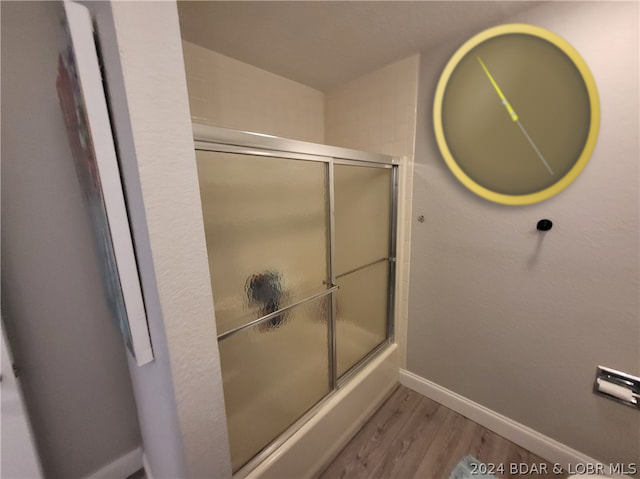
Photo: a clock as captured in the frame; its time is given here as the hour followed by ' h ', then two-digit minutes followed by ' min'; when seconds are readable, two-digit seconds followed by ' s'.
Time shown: 10 h 54 min 24 s
